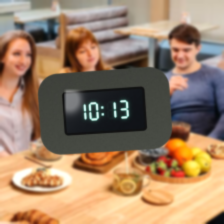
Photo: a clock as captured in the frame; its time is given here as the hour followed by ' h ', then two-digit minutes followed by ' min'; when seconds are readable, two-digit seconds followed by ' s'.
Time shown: 10 h 13 min
